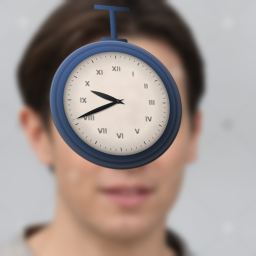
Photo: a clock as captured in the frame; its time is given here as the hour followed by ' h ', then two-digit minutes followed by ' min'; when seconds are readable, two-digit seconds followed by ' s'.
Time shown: 9 h 41 min
